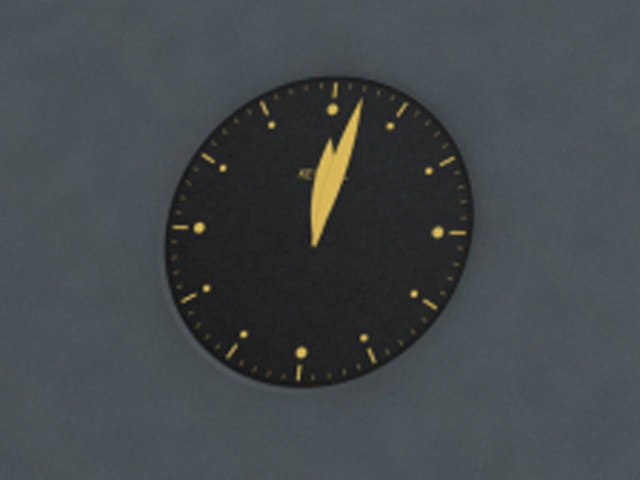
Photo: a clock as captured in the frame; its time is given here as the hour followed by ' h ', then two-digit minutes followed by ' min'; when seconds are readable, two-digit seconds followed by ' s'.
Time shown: 12 h 02 min
